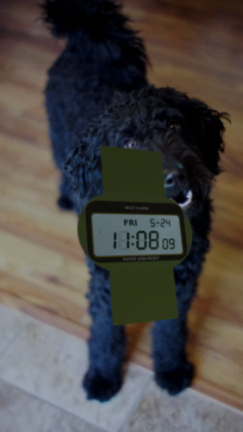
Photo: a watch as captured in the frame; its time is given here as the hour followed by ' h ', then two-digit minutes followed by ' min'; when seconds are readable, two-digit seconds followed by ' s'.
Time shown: 11 h 08 min 09 s
